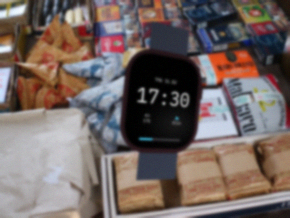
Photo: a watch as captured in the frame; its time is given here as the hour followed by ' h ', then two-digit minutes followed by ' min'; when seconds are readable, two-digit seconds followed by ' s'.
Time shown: 17 h 30 min
